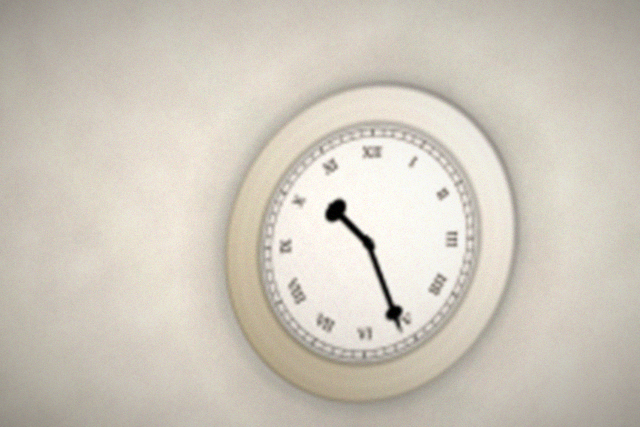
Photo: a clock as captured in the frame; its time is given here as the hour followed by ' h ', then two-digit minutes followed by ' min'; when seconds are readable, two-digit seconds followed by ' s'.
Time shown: 10 h 26 min
